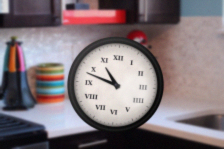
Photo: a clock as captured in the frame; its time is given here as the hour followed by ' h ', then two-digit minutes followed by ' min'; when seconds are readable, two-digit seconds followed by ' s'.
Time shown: 10 h 48 min
